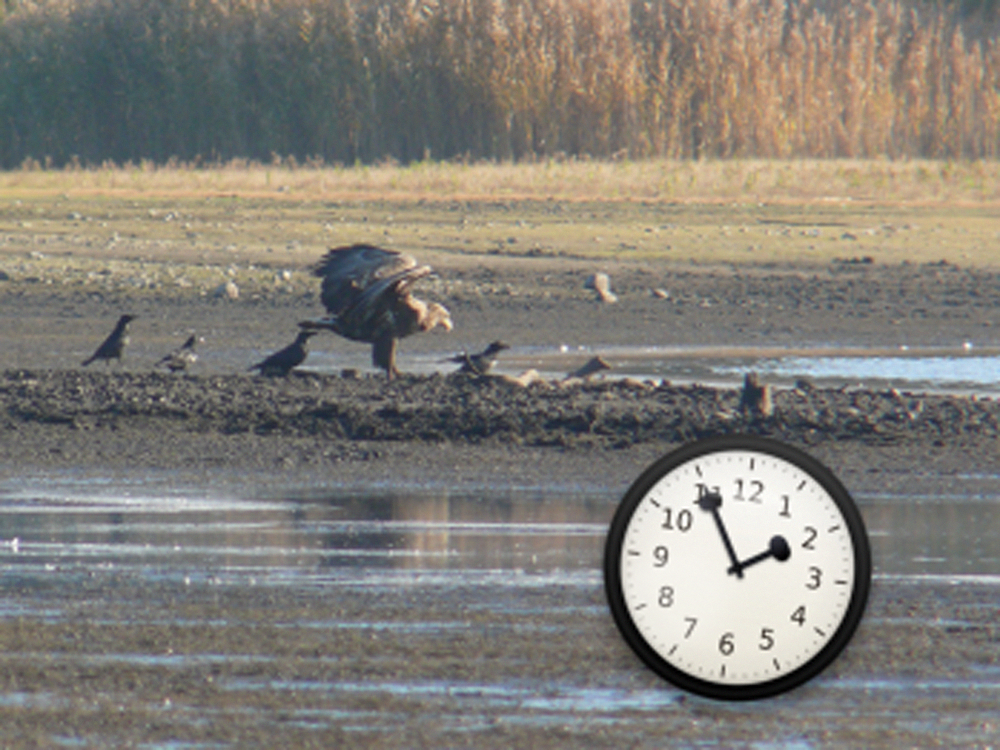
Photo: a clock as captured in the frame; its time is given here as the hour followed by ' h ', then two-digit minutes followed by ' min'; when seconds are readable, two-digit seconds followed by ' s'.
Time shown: 1 h 55 min
